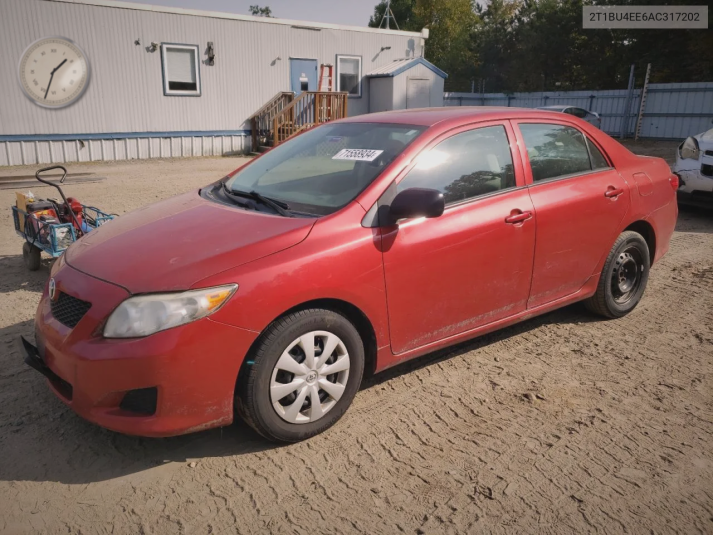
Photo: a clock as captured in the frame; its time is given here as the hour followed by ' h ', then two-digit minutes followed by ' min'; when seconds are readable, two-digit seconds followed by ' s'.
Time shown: 1 h 33 min
